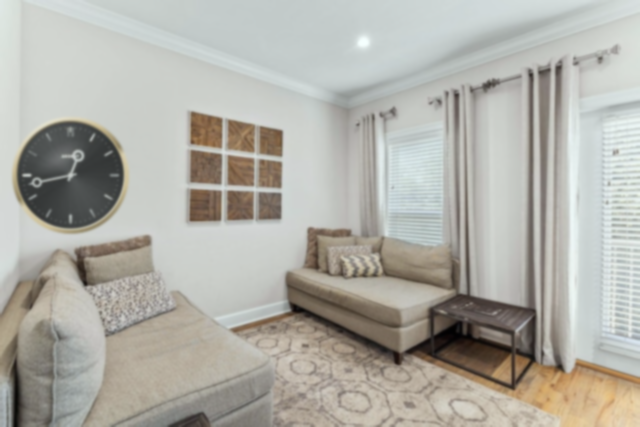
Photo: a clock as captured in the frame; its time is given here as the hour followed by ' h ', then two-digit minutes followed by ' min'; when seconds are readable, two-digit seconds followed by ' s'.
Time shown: 12 h 43 min
